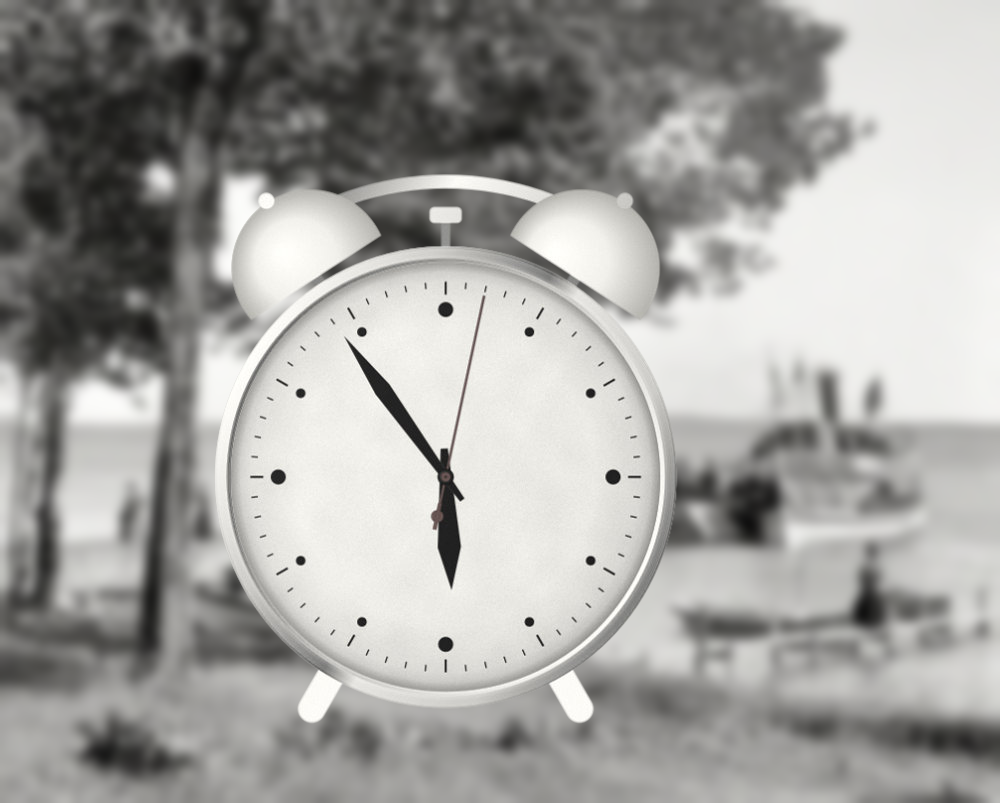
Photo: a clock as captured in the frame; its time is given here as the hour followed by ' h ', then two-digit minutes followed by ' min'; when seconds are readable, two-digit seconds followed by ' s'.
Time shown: 5 h 54 min 02 s
